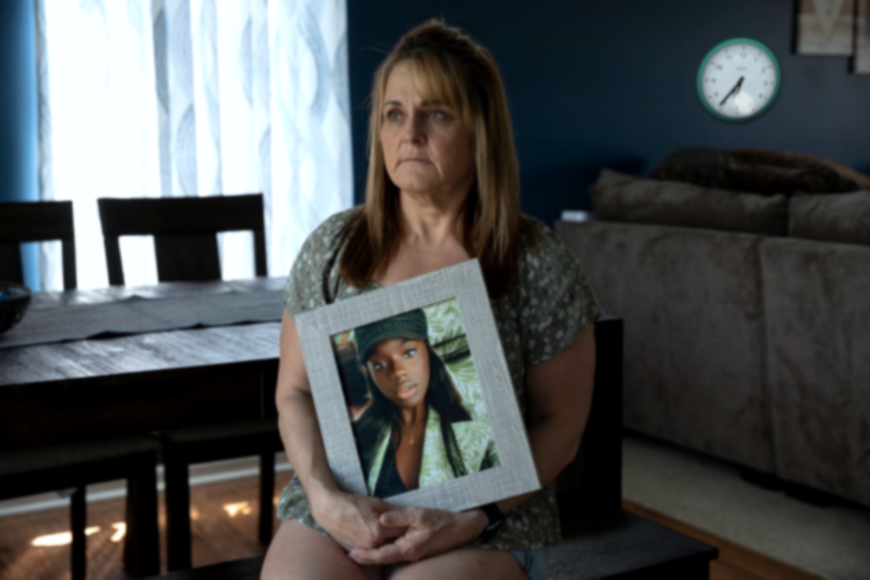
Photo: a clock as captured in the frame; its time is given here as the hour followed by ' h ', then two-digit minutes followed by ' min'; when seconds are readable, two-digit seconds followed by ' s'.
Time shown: 6 h 36 min
